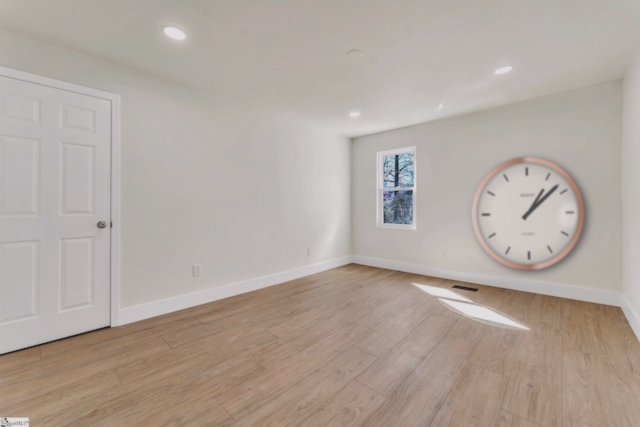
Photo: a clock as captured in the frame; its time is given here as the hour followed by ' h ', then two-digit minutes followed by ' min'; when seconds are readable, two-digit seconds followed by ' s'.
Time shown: 1 h 08 min
